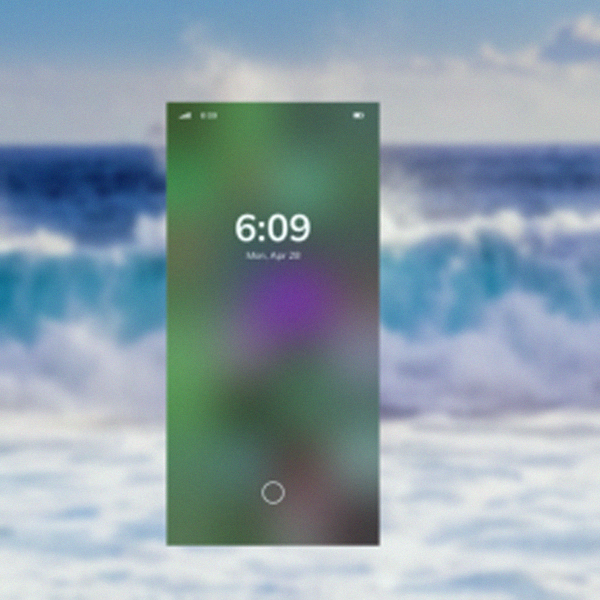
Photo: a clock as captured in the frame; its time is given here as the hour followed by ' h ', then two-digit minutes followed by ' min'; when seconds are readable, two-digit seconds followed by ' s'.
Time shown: 6 h 09 min
